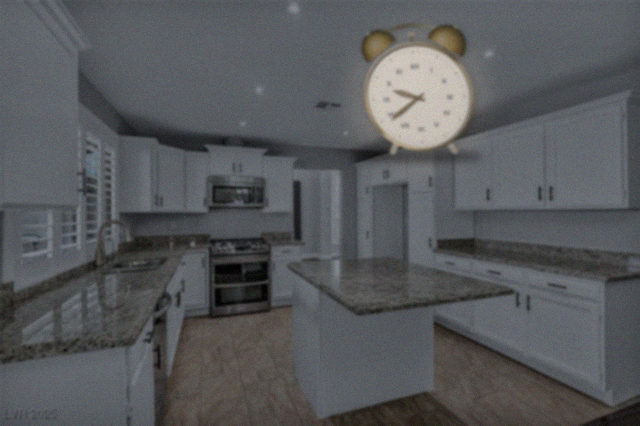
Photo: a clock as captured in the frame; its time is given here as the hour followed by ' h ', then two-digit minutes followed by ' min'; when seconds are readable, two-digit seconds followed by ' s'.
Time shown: 9 h 39 min
